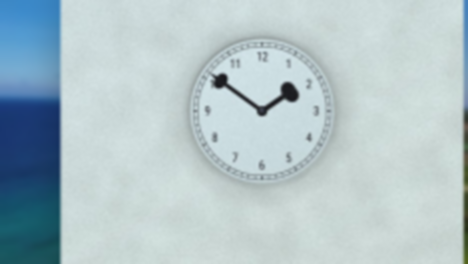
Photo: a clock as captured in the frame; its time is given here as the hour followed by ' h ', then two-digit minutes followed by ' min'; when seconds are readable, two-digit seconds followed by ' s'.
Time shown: 1 h 51 min
